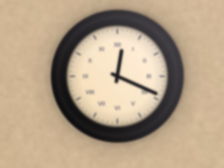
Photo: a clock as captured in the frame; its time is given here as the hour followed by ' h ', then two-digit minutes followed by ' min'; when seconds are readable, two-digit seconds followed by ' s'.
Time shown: 12 h 19 min
